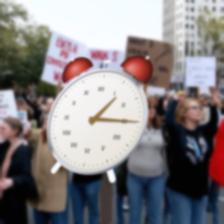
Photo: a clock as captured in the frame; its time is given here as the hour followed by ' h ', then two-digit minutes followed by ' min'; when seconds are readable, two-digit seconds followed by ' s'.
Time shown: 1 h 15 min
